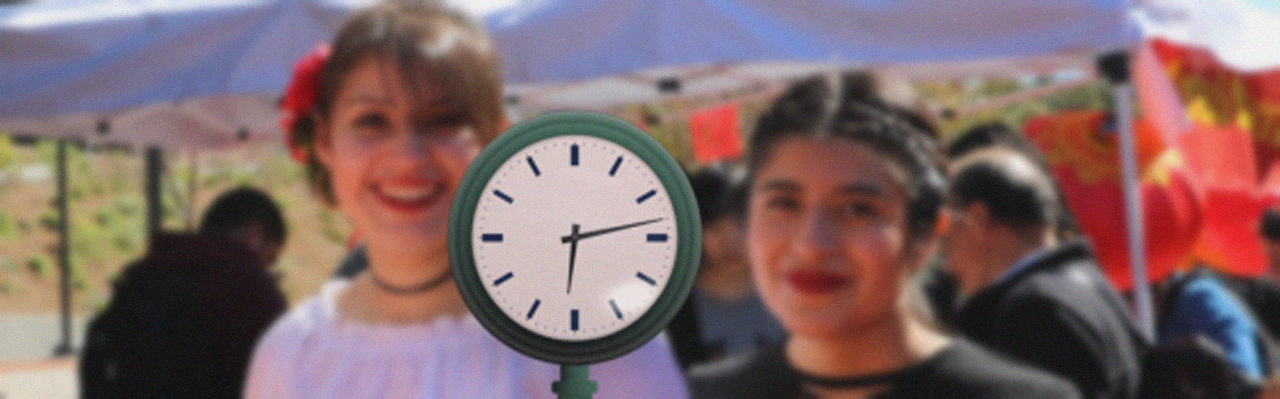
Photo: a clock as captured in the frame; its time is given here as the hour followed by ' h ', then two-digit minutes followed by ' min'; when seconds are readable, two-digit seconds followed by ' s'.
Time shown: 6 h 13 min
